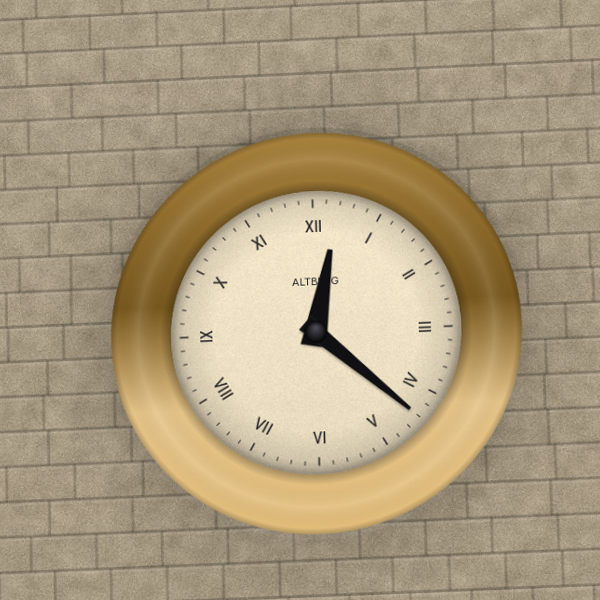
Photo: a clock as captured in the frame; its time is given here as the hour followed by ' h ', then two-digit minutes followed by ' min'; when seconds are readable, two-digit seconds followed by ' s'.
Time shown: 12 h 22 min
